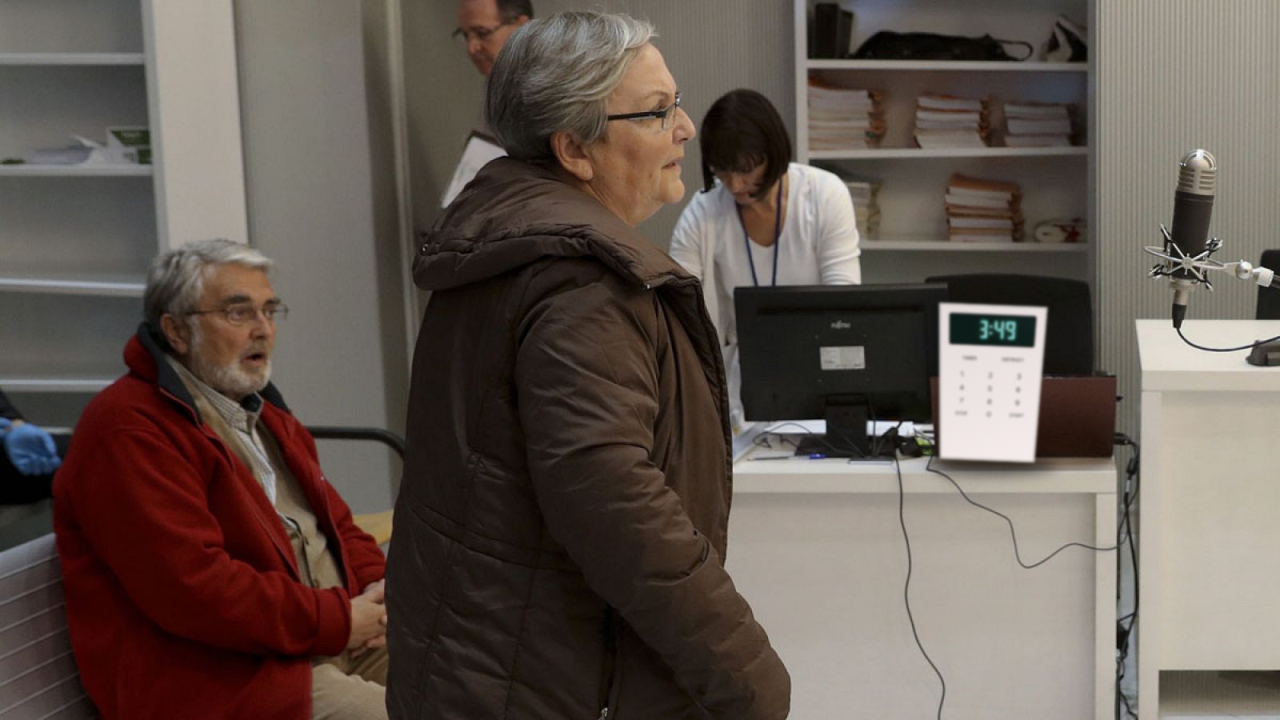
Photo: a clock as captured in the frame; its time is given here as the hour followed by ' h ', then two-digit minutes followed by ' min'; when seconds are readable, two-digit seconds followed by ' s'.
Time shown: 3 h 49 min
